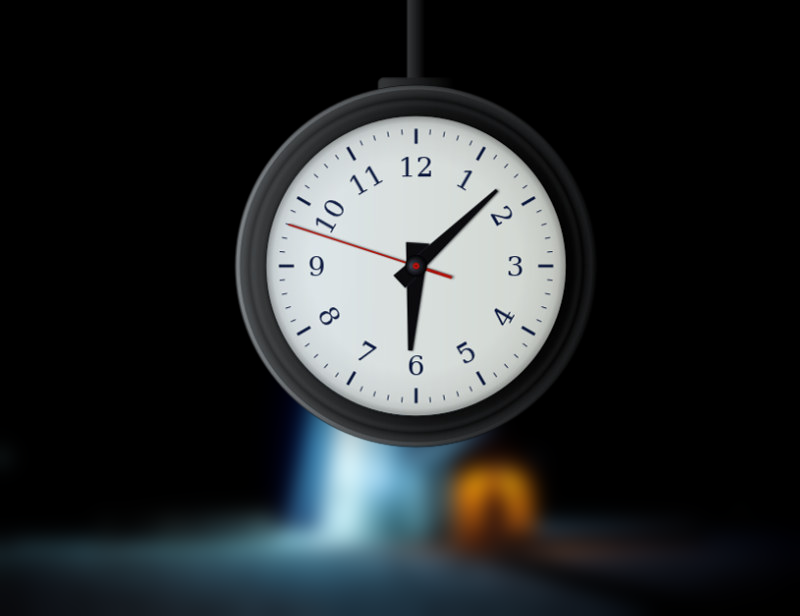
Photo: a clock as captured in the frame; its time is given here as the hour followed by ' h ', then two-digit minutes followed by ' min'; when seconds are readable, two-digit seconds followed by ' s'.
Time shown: 6 h 07 min 48 s
